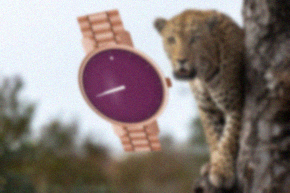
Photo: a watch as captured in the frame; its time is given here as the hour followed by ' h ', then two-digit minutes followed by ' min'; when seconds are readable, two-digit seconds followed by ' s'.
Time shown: 8 h 43 min
